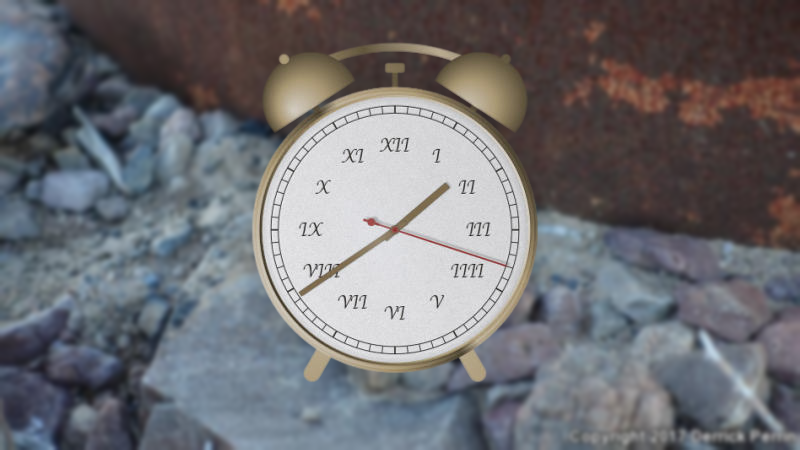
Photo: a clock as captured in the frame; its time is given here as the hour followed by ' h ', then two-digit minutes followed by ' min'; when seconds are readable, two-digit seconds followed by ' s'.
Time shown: 1 h 39 min 18 s
